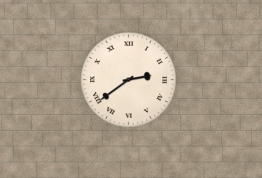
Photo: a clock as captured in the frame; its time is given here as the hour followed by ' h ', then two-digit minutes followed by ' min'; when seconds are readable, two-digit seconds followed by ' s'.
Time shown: 2 h 39 min
